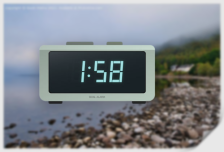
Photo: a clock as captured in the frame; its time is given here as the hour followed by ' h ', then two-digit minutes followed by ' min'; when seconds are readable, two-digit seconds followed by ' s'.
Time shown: 1 h 58 min
